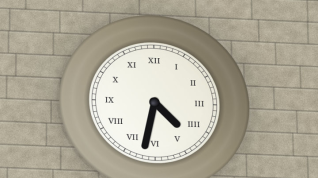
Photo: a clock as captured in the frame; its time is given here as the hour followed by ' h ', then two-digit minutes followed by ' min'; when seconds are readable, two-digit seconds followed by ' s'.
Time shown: 4 h 32 min
